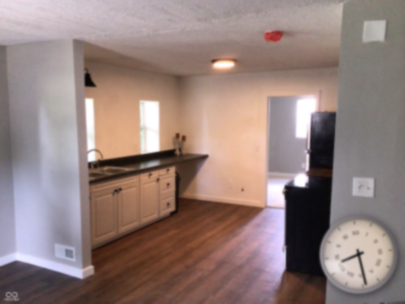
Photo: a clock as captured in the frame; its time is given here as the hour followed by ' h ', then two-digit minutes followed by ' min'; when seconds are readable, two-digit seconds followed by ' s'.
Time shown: 8 h 29 min
